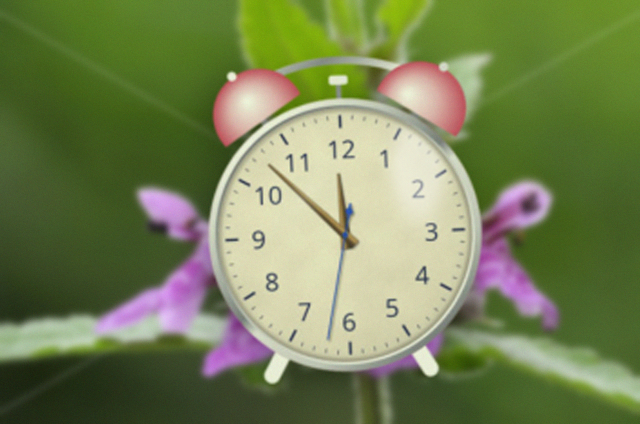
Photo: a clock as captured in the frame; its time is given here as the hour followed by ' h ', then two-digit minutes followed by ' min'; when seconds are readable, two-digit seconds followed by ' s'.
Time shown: 11 h 52 min 32 s
